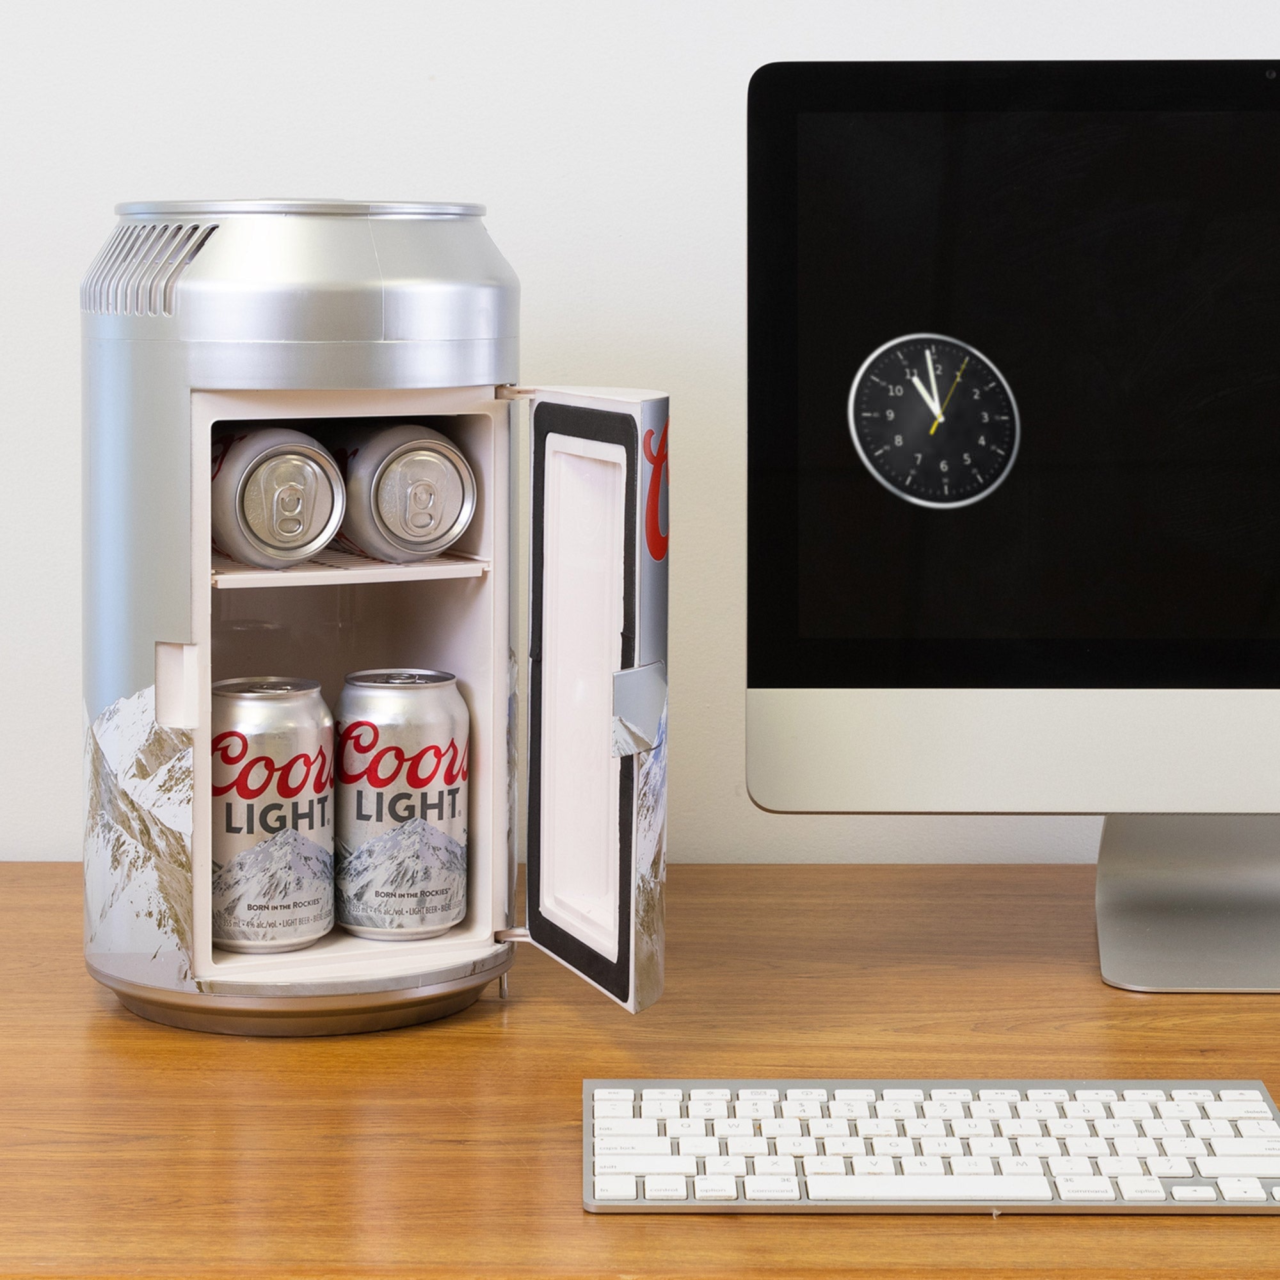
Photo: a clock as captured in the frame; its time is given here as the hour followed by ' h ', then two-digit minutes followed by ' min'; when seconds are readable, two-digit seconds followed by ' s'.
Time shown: 10 h 59 min 05 s
